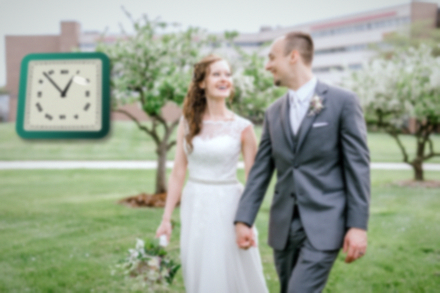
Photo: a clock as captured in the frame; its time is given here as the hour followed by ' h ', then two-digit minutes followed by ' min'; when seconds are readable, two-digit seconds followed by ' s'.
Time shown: 12 h 53 min
